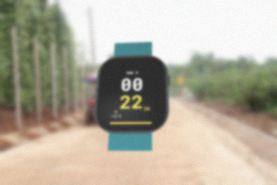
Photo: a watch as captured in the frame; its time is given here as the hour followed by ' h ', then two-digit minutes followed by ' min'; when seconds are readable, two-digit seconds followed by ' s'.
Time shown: 0 h 22 min
